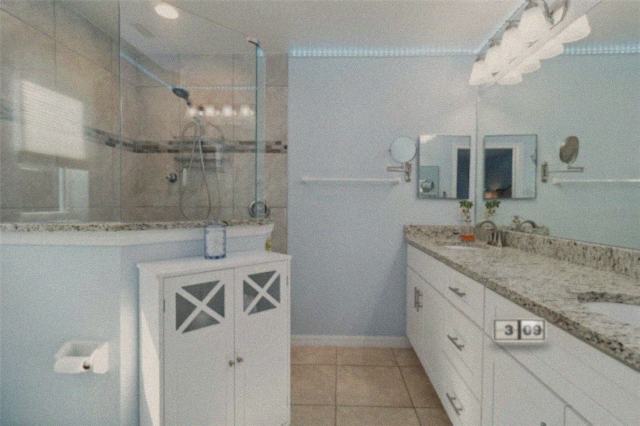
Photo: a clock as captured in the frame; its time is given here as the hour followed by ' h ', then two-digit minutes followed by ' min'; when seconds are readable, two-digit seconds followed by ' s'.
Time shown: 3 h 09 min
